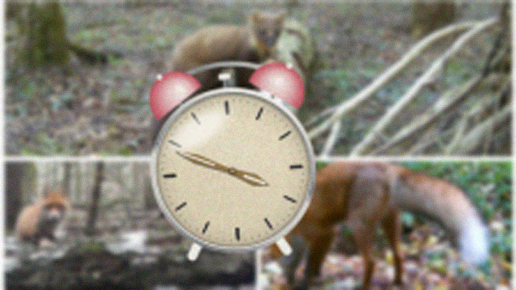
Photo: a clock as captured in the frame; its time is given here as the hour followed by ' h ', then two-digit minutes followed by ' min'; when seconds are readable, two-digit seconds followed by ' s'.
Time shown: 3 h 49 min
